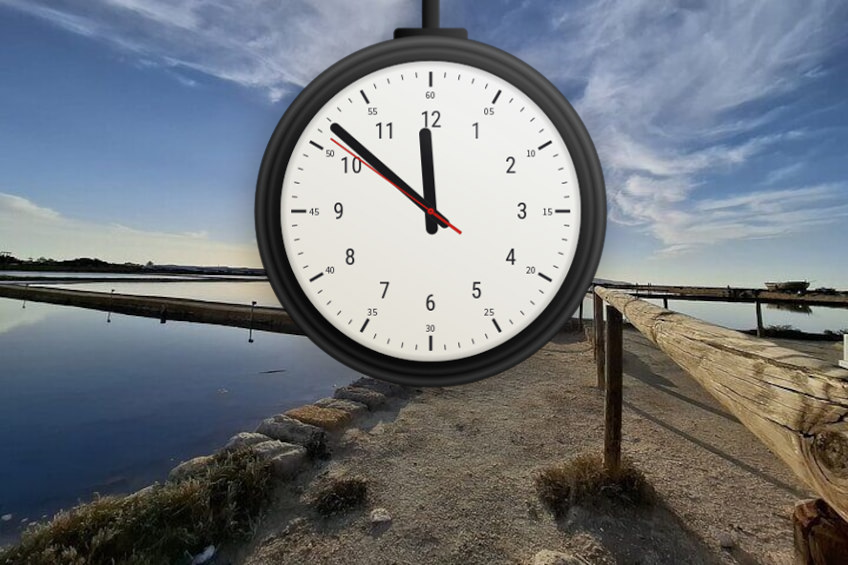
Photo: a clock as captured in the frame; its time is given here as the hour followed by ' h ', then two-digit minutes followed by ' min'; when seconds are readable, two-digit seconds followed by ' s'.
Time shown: 11 h 51 min 51 s
